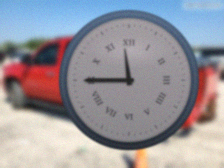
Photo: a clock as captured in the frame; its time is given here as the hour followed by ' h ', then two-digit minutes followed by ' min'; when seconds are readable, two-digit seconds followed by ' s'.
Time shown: 11 h 45 min
